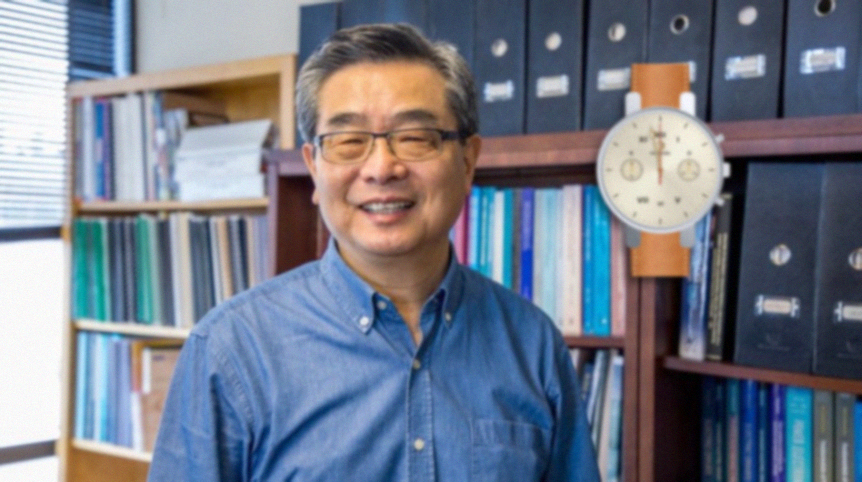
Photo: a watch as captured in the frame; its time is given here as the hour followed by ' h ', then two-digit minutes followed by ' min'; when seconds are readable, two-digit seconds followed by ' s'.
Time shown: 11 h 58 min
